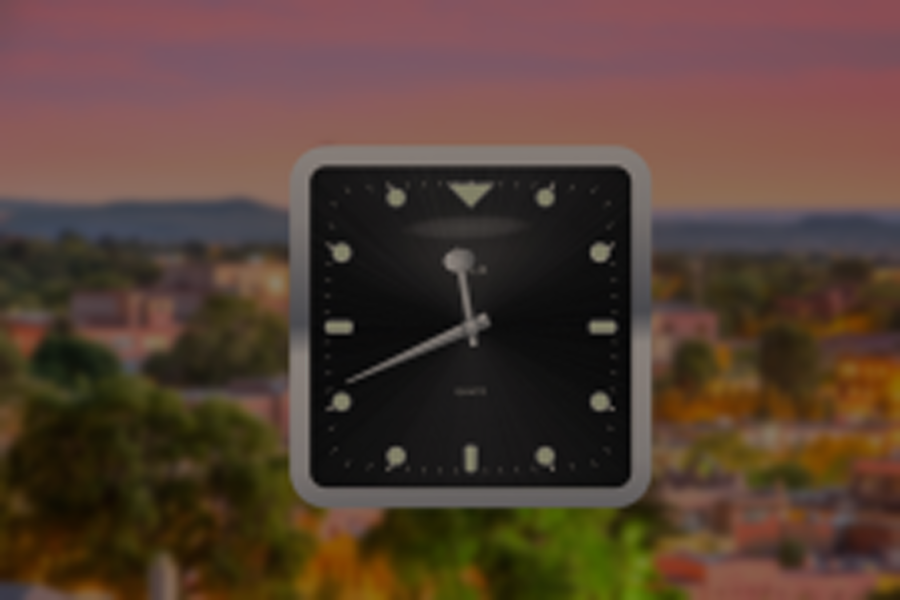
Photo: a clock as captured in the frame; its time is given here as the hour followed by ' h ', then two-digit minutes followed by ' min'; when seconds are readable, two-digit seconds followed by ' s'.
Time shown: 11 h 41 min
